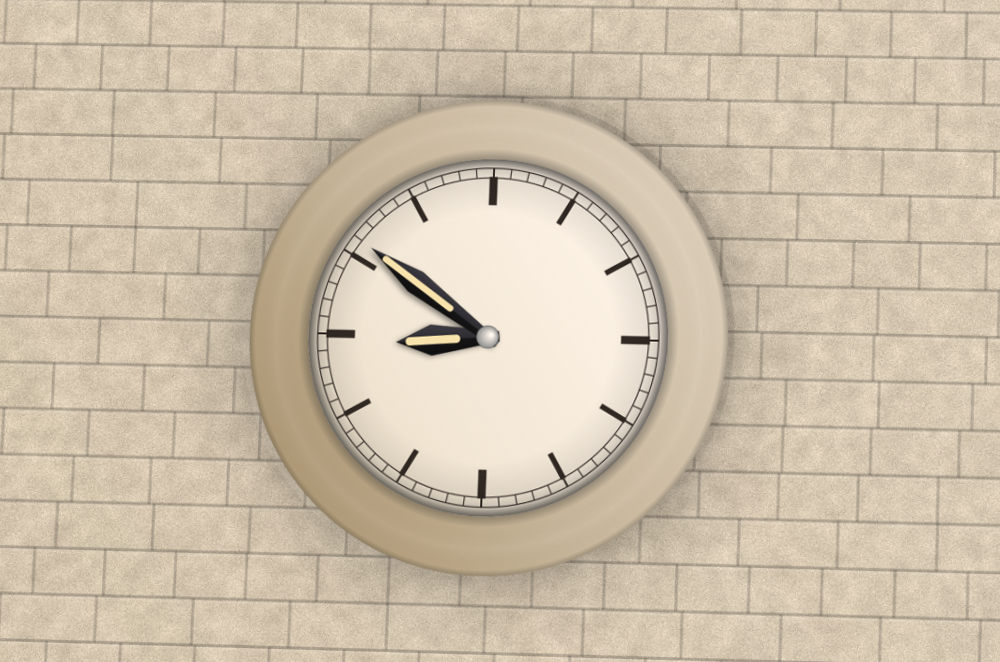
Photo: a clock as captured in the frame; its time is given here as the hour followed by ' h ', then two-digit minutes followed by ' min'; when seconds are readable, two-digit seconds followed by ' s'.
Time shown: 8 h 51 min
